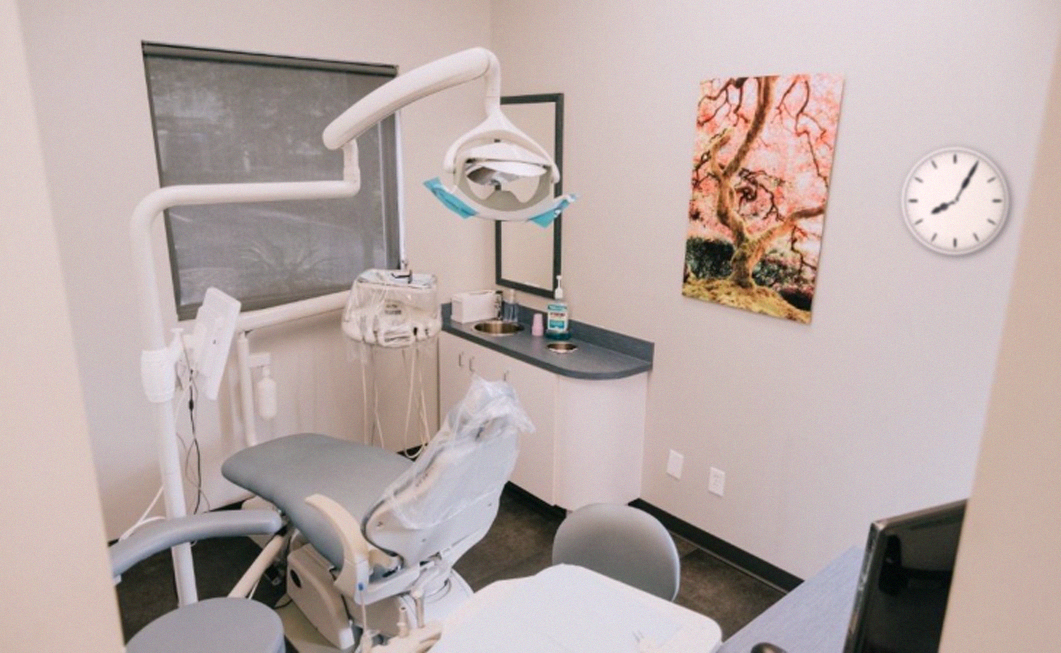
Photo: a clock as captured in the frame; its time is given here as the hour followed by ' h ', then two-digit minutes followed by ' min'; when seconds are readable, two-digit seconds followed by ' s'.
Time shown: 8 h 05 min
